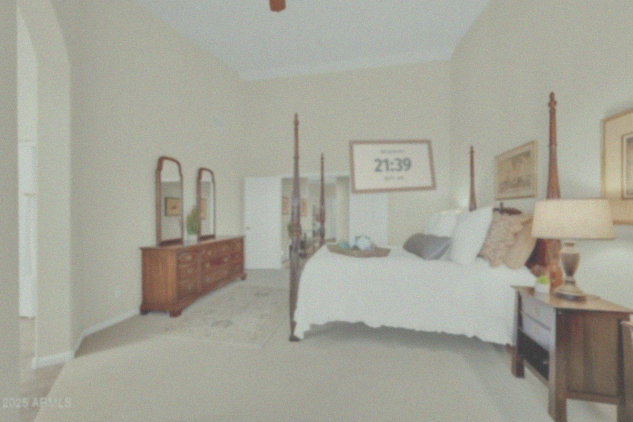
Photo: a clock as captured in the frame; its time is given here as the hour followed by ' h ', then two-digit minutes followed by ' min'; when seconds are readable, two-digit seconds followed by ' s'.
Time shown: 21 h 39 min
